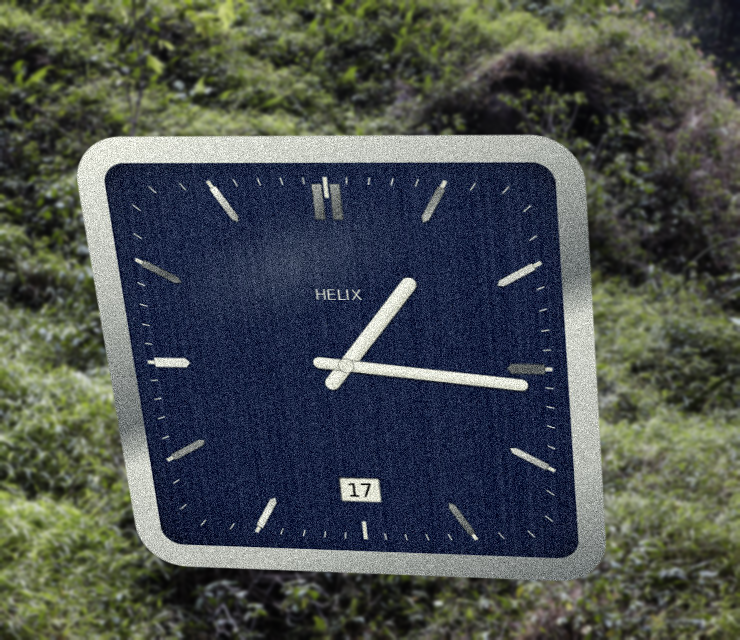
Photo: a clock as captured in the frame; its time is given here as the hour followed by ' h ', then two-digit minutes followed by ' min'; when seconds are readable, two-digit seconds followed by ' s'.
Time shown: 1 h 16 min
